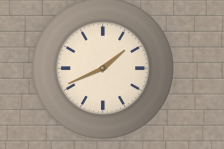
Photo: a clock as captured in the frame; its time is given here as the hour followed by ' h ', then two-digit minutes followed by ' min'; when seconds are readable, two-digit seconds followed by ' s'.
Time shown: 1 h 41 min
